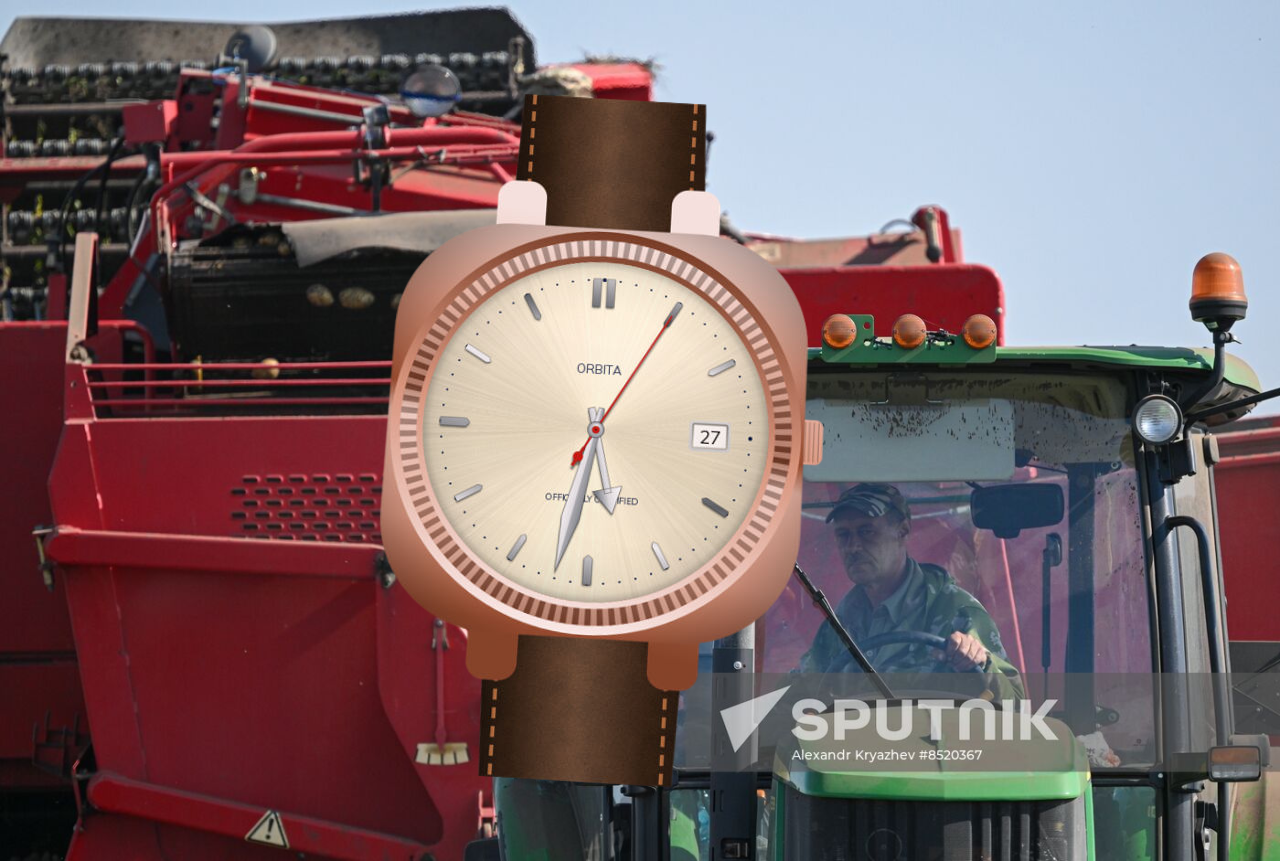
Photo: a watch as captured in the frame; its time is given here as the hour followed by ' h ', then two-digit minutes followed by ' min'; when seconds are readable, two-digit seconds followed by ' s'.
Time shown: 5 h 32 min 05 s
